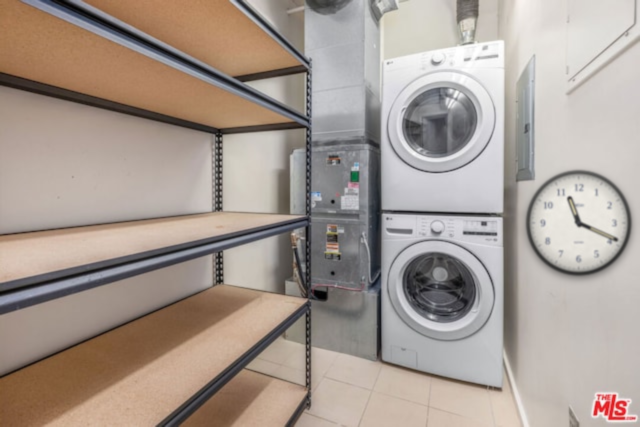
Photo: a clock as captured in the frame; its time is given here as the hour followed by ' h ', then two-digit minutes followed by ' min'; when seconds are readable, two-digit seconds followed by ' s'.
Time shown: 11 h 19 min
